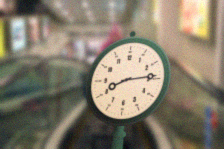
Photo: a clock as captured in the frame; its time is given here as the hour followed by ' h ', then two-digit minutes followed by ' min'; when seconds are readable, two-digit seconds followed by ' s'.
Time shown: 8 h 14 min
